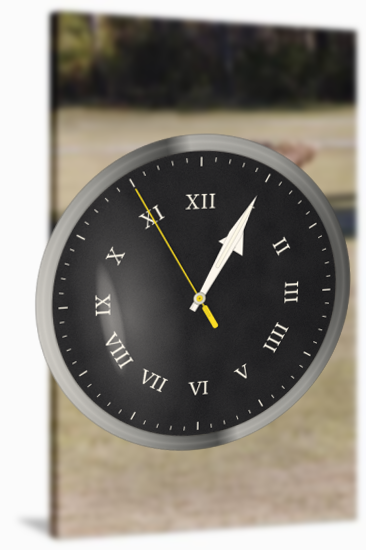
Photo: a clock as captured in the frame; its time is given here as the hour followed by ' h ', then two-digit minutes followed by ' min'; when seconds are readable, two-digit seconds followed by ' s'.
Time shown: 1 h 04 min 55 s
